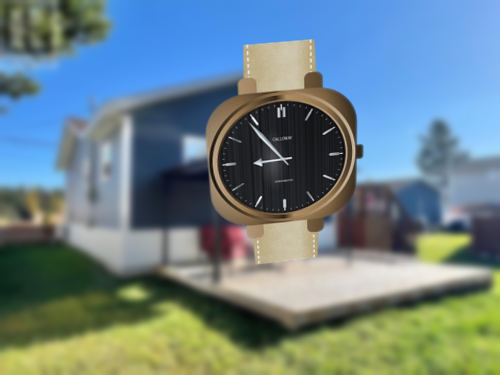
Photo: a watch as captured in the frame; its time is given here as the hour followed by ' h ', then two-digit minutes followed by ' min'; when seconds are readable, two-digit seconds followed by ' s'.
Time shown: 8 h 54 min
